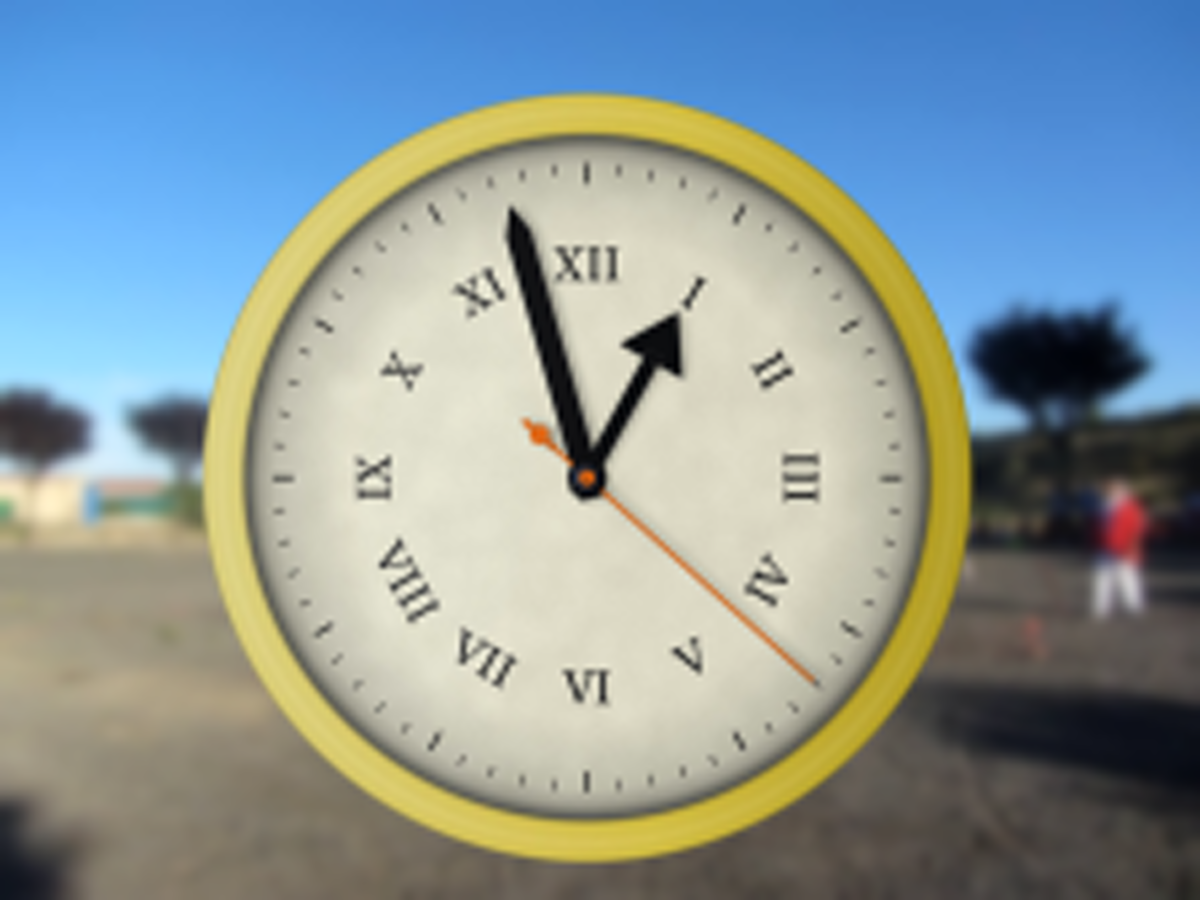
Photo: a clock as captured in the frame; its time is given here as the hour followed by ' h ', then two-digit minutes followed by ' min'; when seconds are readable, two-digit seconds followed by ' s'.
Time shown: 12 h 57 min 22 s
